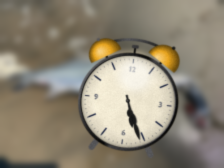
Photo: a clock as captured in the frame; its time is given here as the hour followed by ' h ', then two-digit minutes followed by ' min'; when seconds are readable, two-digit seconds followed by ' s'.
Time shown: 5 h 26 min
